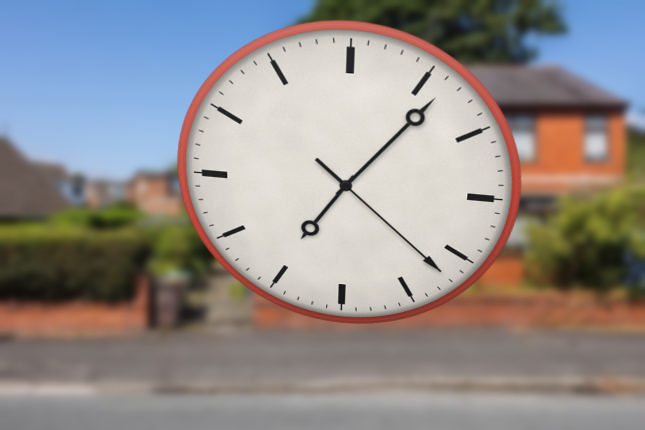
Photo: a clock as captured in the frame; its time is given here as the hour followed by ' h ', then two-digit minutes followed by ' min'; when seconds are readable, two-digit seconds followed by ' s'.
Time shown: 7 h 06 min 22 s
